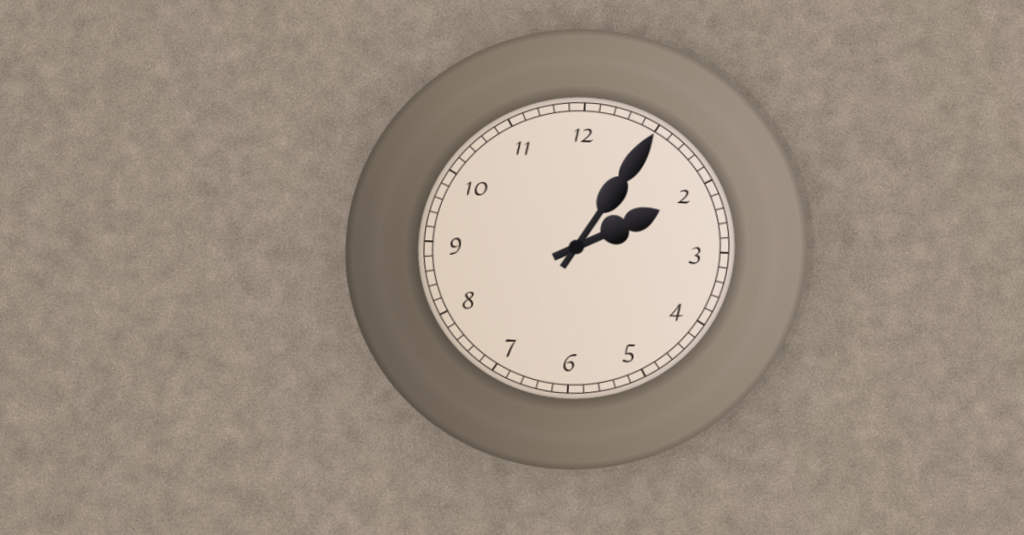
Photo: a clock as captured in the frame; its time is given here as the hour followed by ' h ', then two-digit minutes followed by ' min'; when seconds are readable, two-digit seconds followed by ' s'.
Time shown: 2 h 05 min
